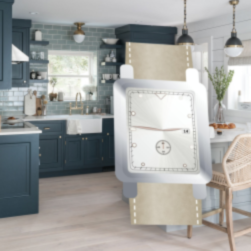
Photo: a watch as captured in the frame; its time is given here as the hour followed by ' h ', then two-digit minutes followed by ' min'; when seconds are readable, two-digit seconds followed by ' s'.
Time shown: 2 h 46 min
